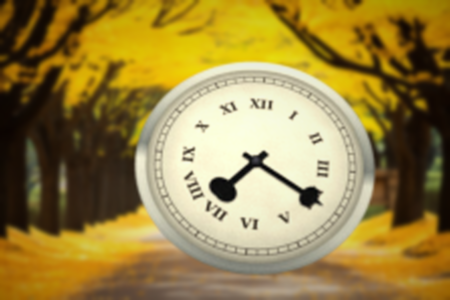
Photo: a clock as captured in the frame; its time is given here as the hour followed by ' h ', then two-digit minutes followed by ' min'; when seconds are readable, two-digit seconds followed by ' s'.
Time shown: 7 h 20 min
